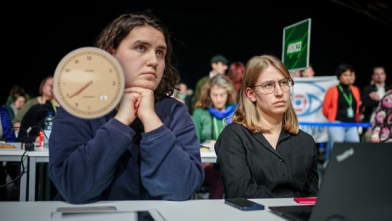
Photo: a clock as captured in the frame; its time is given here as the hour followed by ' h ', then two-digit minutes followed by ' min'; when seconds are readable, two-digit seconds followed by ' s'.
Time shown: 7 h 39 min
